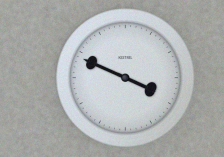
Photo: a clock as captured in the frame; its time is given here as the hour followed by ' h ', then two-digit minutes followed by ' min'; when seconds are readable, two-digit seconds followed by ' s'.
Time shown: 3 h 49 min
